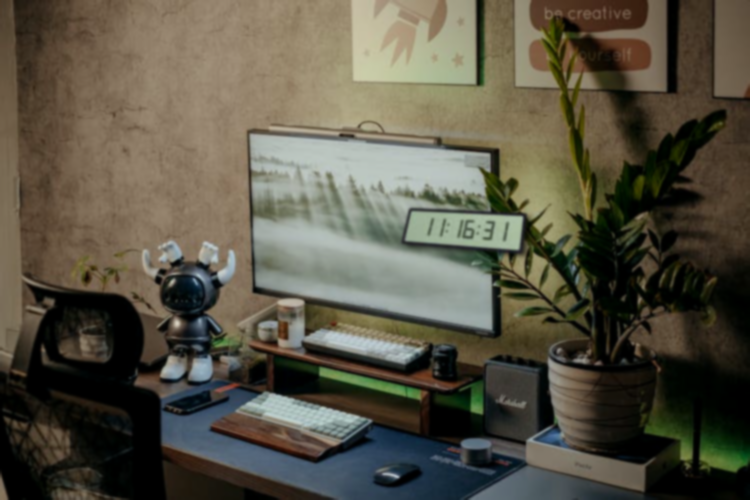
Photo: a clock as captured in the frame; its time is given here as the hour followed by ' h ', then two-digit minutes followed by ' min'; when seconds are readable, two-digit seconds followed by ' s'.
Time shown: 11 h 16 min 31 s
